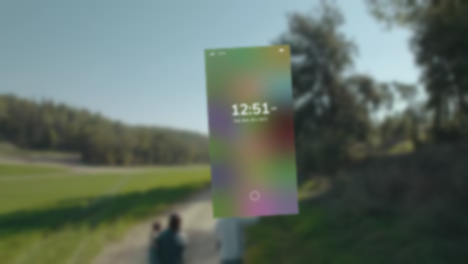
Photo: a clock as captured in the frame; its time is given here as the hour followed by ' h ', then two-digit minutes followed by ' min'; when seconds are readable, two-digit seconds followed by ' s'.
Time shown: 12 h 51 min
